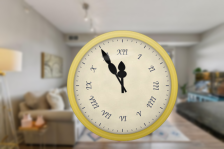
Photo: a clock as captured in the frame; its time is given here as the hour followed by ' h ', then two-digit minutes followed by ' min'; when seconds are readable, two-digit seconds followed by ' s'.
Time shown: 11 h 55 min
